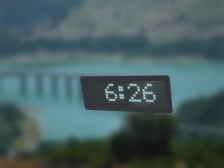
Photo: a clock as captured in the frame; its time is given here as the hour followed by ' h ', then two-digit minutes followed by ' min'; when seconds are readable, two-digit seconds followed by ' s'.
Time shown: 6 h 26 min
